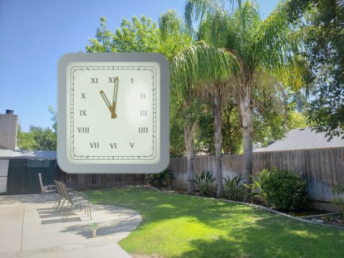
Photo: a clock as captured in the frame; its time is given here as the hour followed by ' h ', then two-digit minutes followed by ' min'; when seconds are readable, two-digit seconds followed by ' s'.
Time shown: 11 h 01 min
